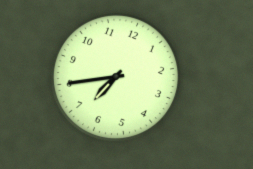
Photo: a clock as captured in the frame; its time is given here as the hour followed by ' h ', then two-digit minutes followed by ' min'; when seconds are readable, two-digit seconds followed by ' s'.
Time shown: 6 h 40 min
